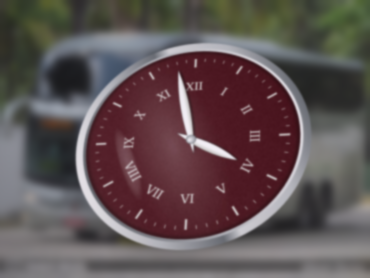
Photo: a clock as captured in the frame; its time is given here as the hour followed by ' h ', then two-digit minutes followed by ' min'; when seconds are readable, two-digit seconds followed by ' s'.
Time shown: 3 h 58 min
